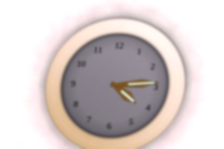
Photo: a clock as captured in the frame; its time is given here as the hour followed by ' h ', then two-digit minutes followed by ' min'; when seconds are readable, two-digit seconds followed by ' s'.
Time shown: 4 h 14 min
